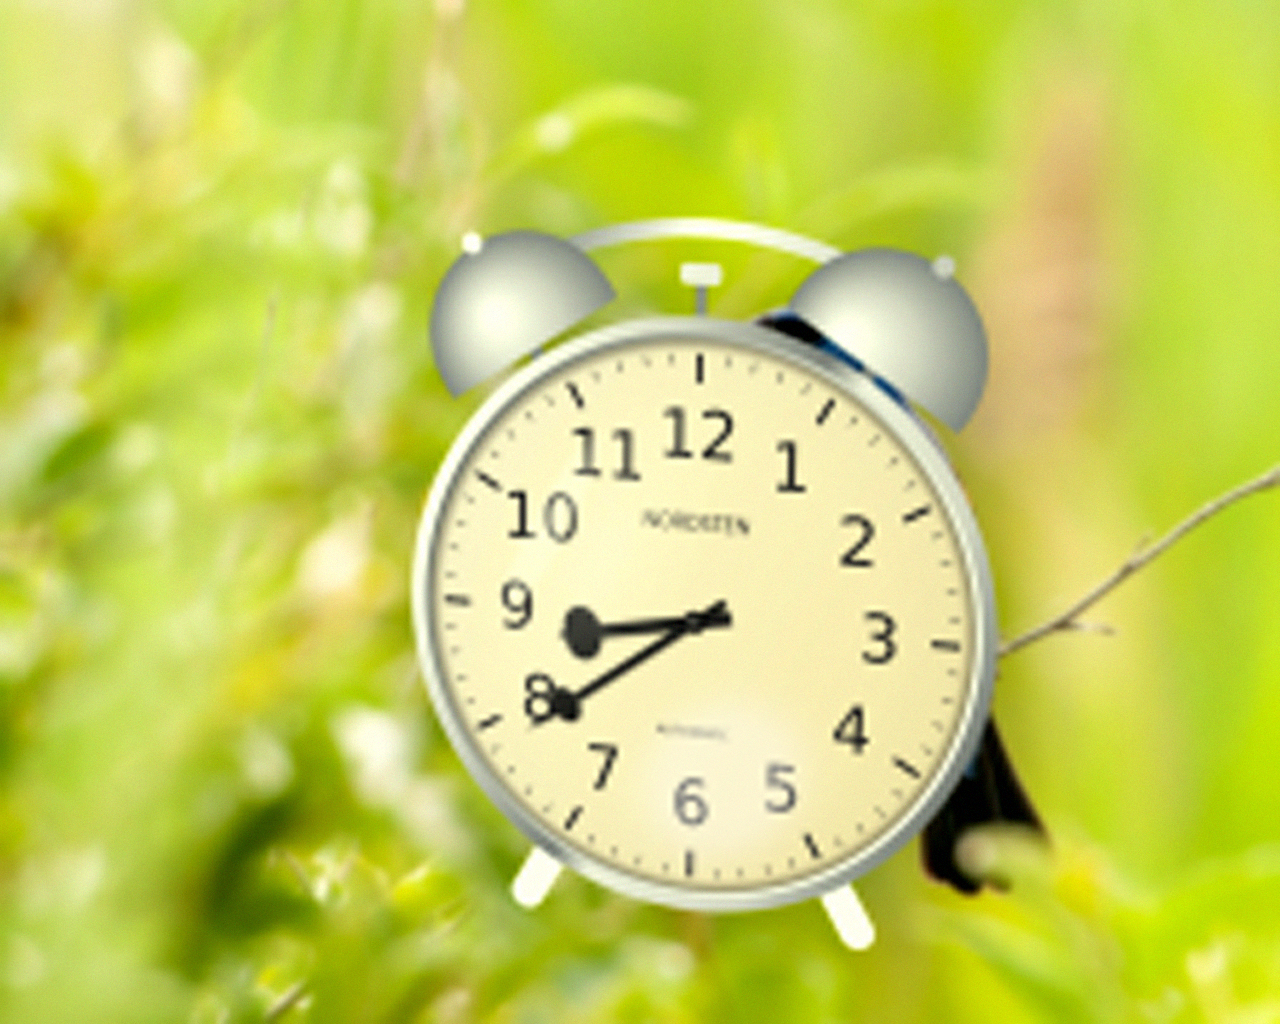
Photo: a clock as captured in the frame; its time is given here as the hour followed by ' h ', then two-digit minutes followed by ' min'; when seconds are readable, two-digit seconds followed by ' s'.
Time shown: 8 h 39 min
